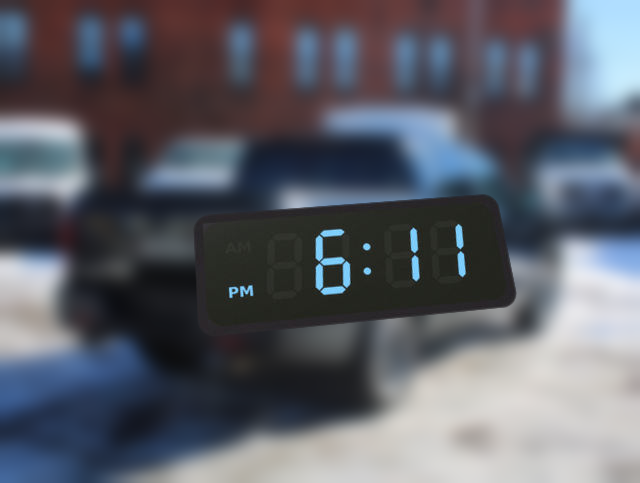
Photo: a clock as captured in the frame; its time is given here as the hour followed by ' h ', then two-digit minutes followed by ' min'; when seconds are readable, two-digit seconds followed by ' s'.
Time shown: 6 h 11 min
